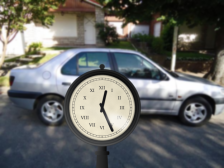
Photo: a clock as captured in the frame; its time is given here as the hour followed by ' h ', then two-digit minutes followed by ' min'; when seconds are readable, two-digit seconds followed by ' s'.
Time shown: 12 h 26 min
